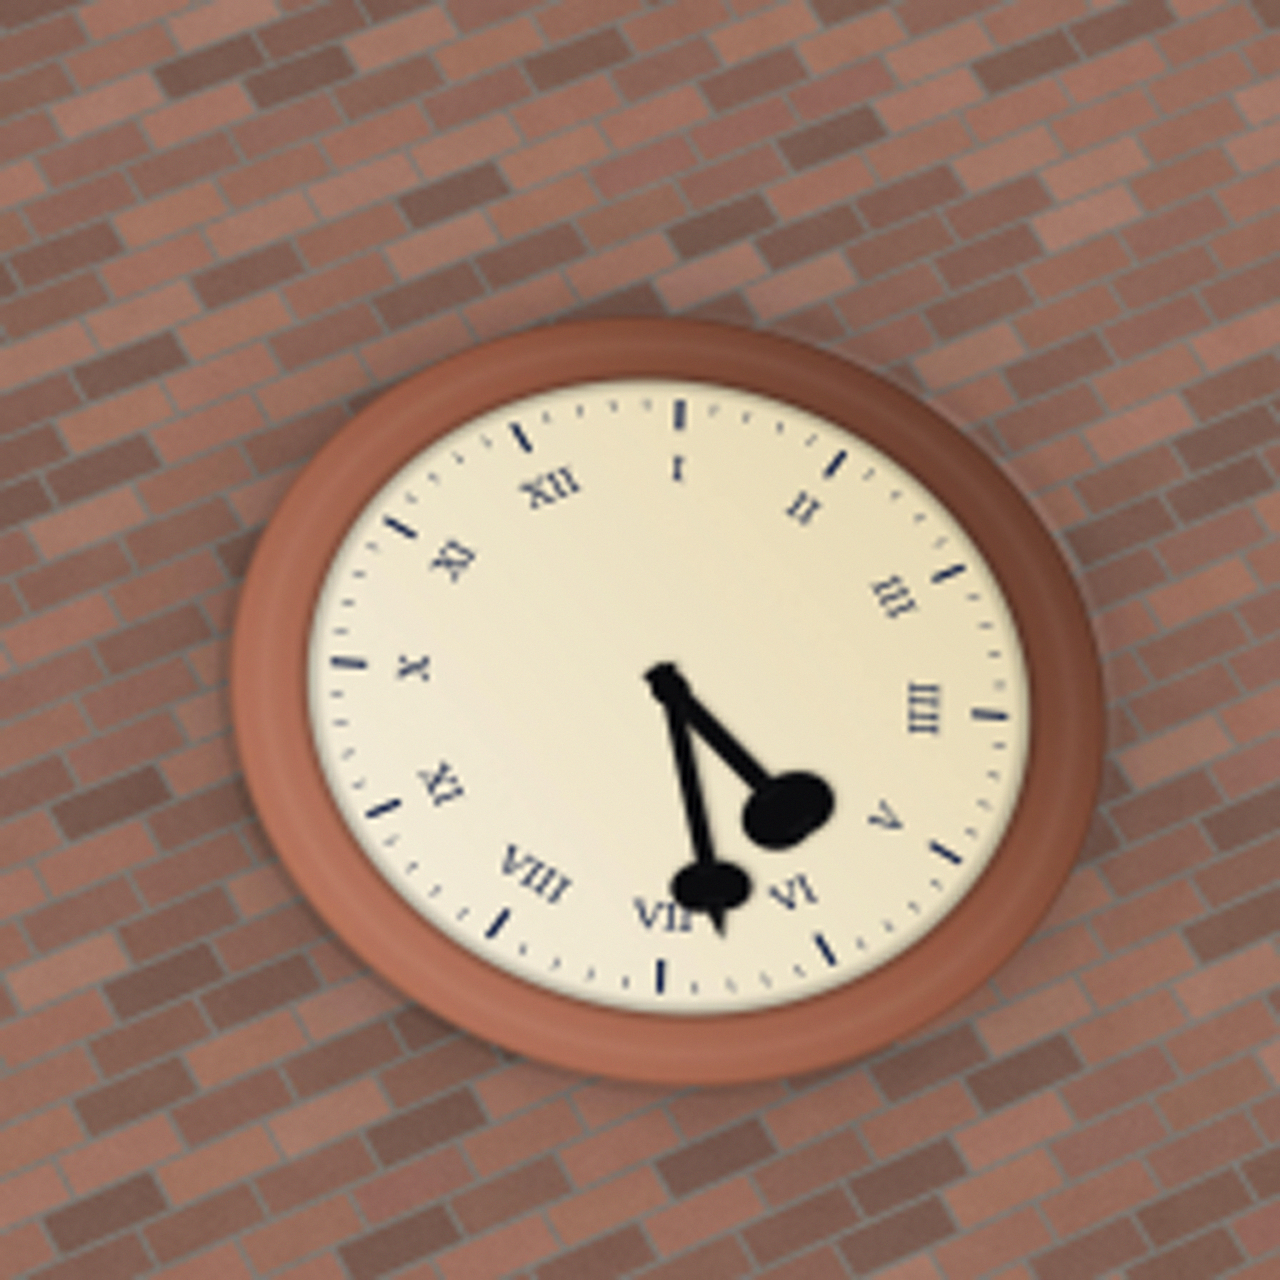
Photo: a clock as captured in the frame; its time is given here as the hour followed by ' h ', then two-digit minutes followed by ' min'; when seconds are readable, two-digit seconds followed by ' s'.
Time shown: 5 h 33 min
